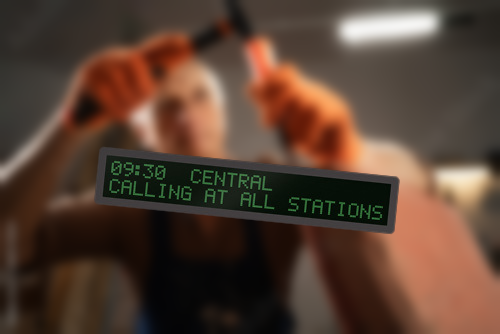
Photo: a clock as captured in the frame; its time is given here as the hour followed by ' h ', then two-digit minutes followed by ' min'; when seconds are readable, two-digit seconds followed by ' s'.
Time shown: 9 h 30 min
